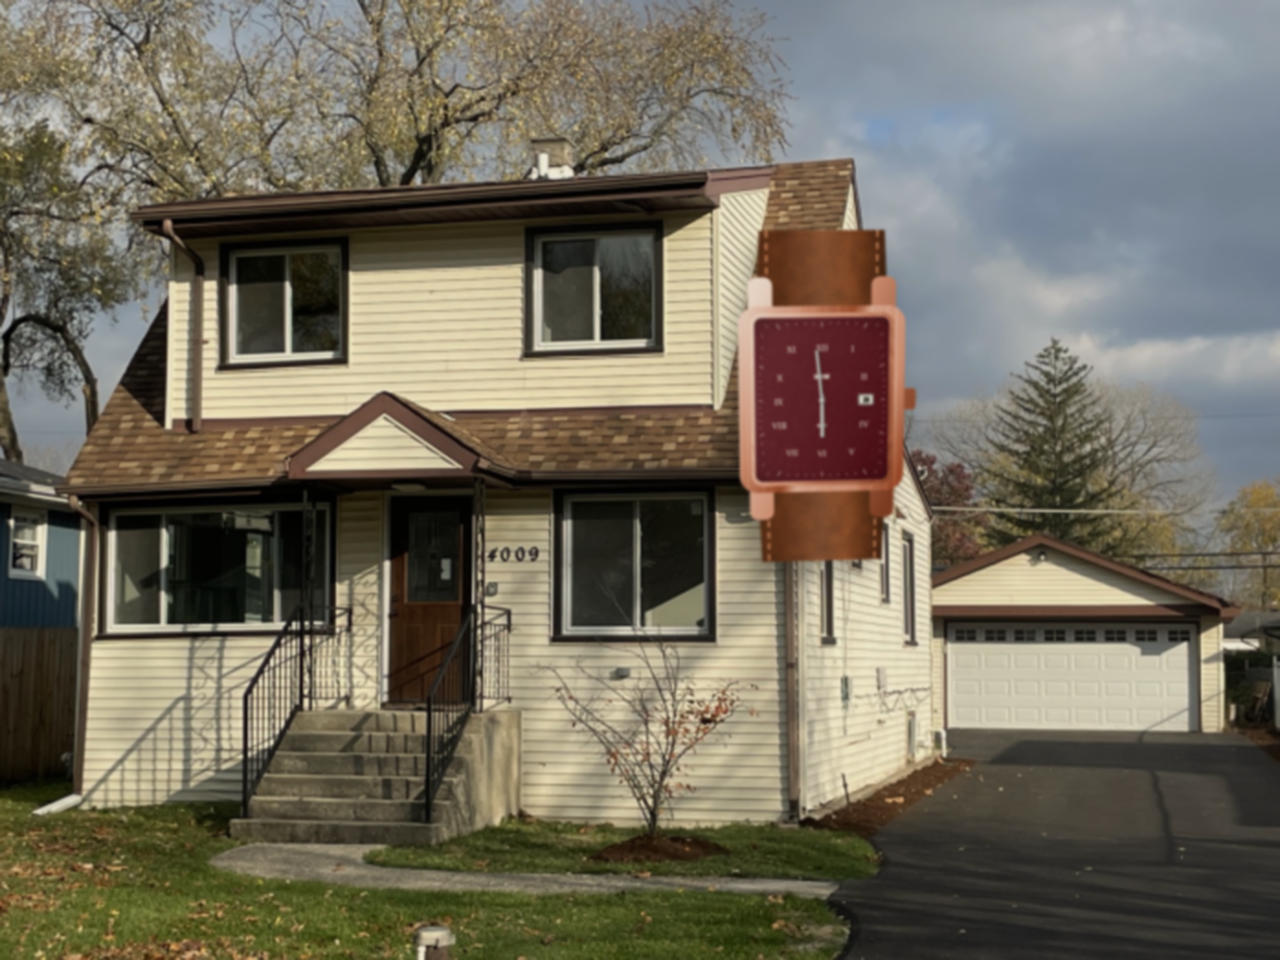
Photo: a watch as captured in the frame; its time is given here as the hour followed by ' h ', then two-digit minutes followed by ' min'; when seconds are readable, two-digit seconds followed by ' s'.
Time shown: 5 h 59 min
